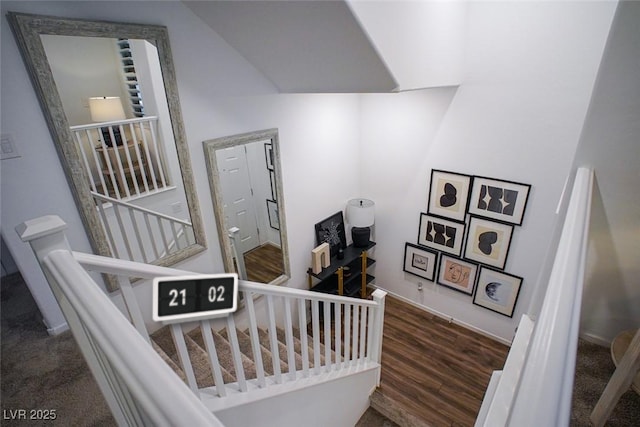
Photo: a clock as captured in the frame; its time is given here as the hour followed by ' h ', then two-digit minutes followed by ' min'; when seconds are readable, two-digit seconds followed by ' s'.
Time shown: 21 h 02 min
